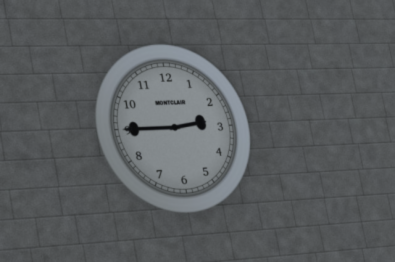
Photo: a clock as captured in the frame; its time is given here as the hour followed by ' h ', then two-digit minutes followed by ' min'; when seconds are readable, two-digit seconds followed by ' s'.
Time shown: 2 h 45 min
